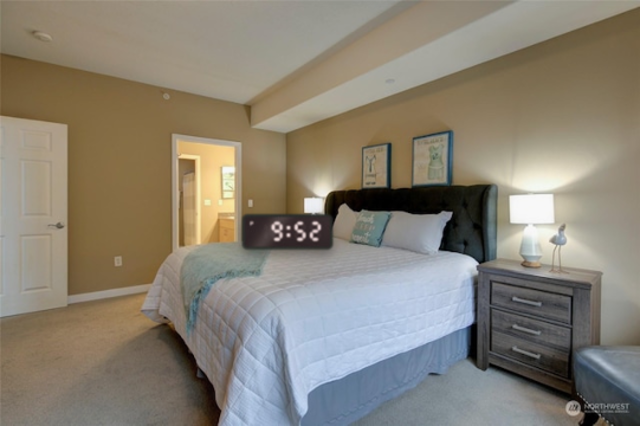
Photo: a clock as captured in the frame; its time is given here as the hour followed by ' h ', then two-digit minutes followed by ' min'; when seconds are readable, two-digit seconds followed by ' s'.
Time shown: 9 h 52 min
